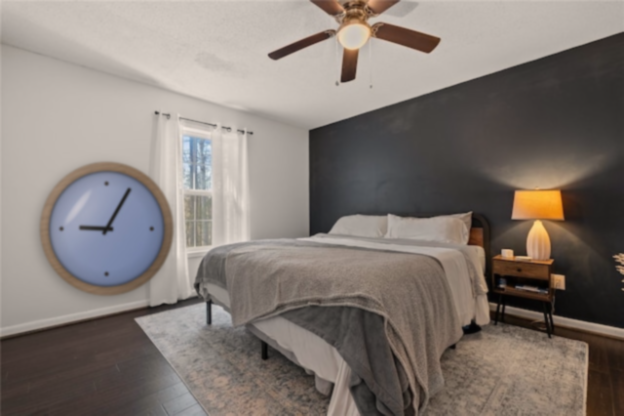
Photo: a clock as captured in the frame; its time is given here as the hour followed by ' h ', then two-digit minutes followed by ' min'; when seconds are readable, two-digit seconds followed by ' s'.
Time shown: 9 h 05 min
